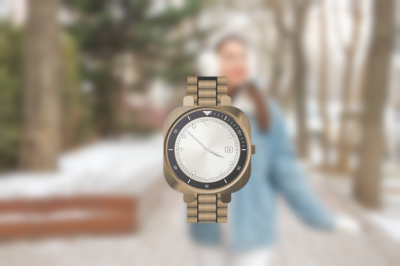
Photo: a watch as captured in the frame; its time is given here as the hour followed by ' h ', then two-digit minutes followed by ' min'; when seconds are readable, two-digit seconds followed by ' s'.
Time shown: 3 h 52 min
